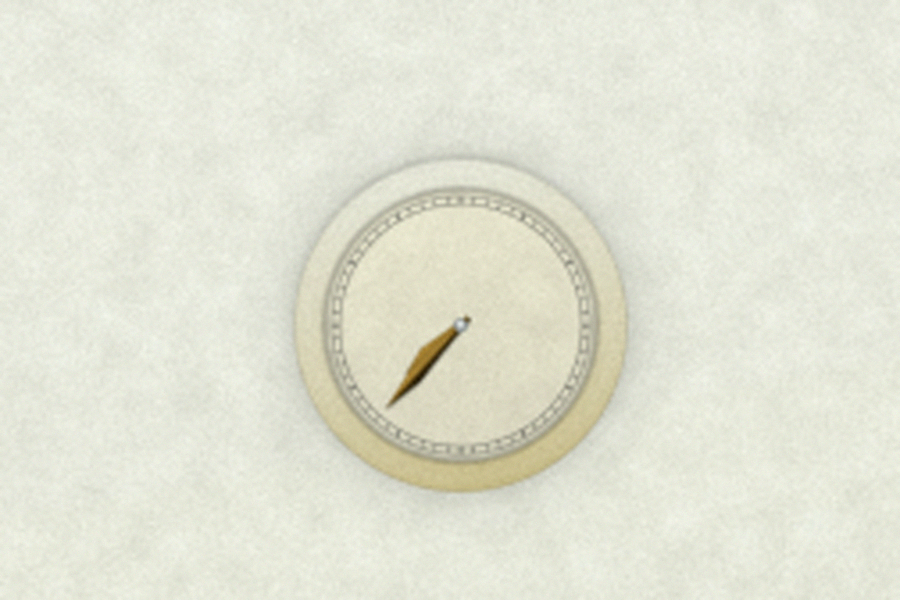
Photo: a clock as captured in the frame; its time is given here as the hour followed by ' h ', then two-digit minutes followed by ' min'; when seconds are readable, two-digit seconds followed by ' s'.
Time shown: 7 h 37 min
